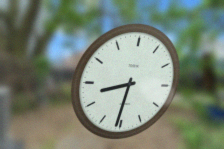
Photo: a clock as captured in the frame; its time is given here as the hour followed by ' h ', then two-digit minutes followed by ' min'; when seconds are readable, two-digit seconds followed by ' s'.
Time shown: 8 h 31 min
